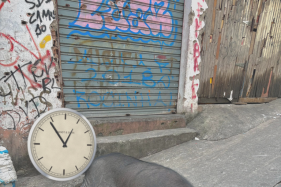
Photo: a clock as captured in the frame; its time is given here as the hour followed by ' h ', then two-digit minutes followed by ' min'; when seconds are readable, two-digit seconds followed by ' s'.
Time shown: 12 h 54 min
